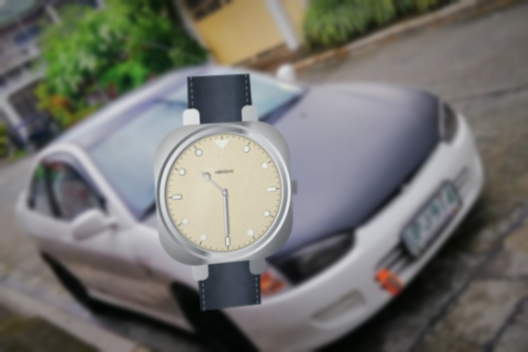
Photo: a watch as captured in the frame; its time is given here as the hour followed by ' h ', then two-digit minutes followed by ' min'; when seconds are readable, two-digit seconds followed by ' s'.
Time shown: 10 h 30 min
